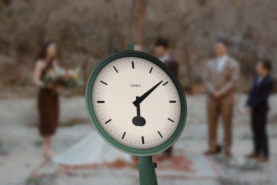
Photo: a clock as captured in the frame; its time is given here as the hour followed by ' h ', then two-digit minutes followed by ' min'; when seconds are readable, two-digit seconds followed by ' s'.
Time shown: 6 h 09 min
